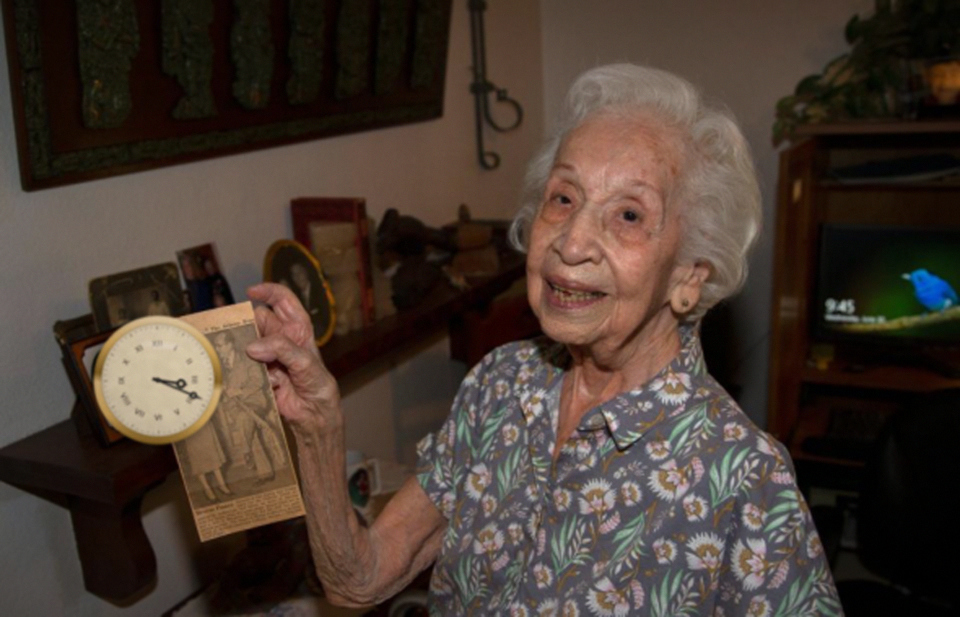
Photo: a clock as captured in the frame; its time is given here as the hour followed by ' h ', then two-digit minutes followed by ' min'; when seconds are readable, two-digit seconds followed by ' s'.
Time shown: 3 h 19 min
